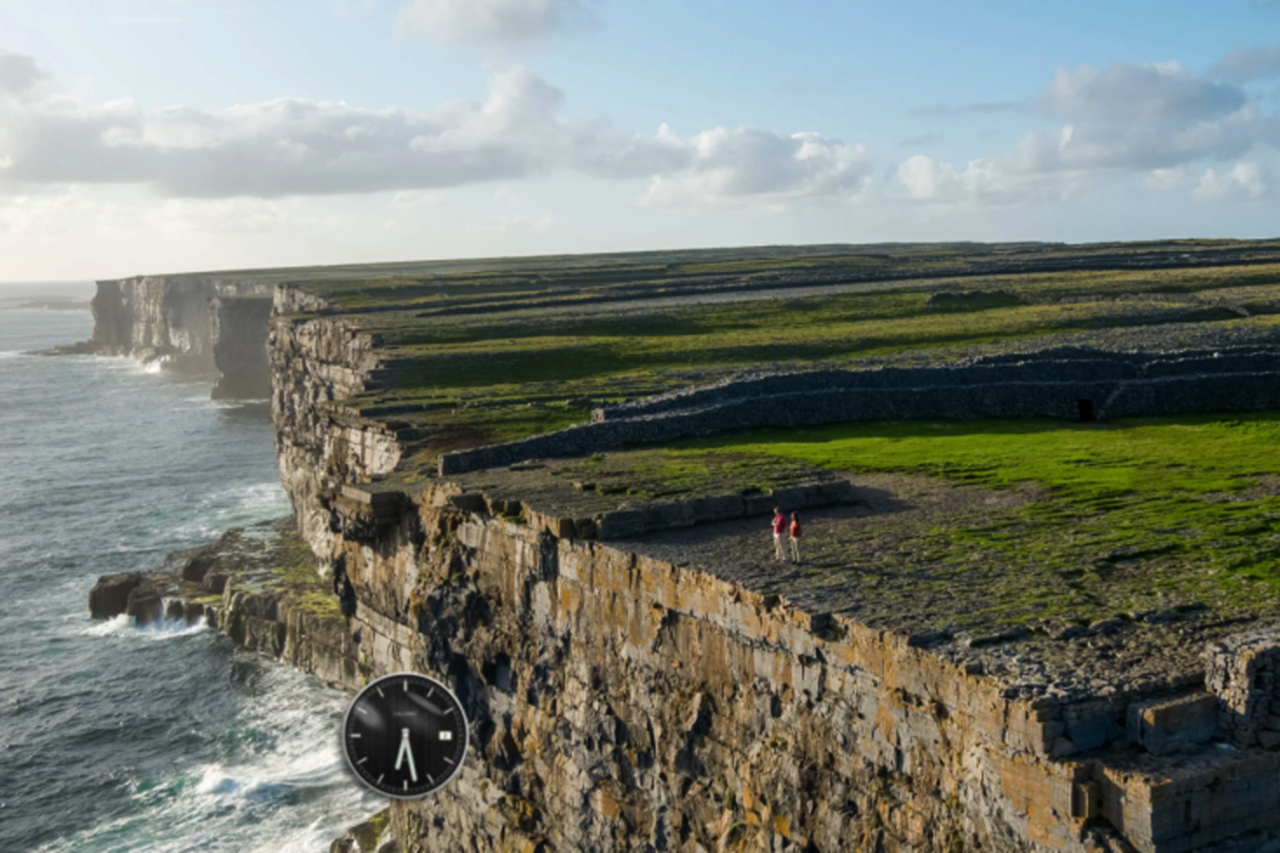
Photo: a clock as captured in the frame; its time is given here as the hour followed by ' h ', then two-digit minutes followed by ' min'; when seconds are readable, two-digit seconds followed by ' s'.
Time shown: 6 h 28 min
